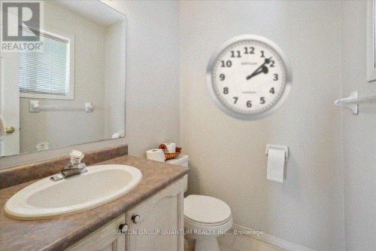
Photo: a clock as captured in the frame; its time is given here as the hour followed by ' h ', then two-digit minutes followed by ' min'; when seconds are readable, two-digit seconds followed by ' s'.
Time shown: 2 h 08 min
